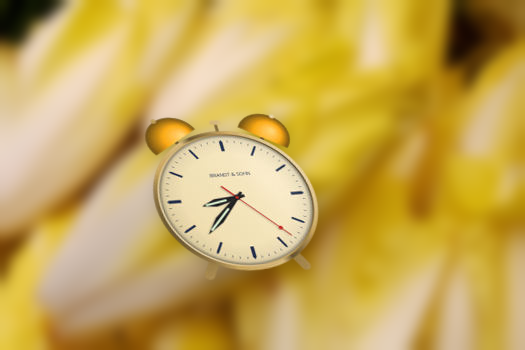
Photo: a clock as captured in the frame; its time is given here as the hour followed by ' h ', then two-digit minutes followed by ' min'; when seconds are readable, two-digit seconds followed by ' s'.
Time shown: 8 h 37 min 23 s
